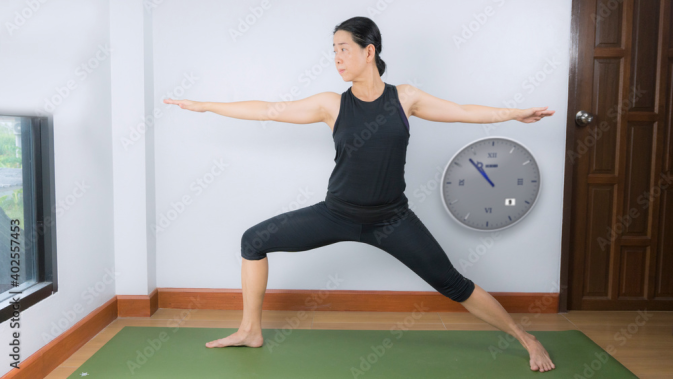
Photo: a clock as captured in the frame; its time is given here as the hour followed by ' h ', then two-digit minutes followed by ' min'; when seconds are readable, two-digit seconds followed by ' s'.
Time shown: 10 h 53 min
